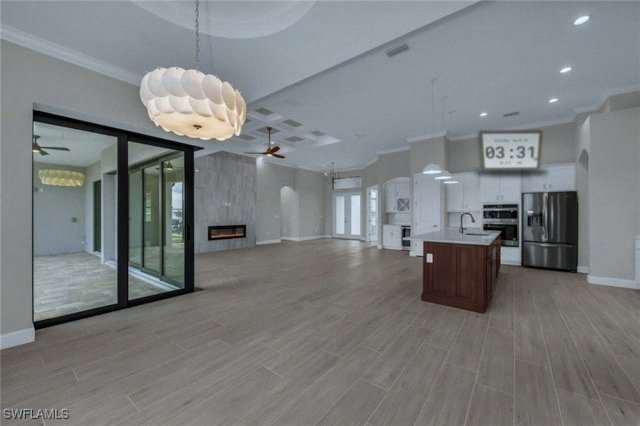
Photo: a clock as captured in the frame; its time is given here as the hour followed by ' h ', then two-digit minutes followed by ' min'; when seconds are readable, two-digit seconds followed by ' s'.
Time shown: 3 h 31 min
